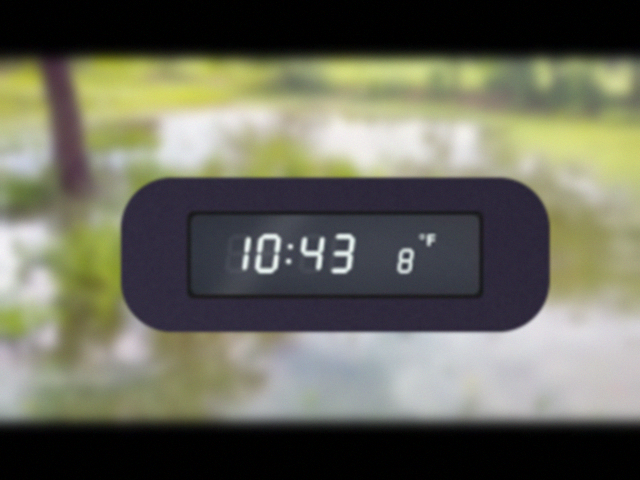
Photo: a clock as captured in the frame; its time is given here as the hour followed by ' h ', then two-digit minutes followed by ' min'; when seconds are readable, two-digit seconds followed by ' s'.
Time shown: 10 h 43 min
